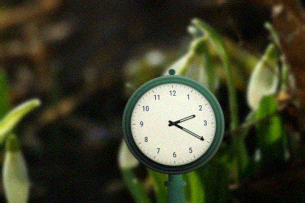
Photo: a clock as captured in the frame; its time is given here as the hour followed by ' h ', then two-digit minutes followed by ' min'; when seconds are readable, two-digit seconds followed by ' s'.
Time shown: 2 h 20 min
